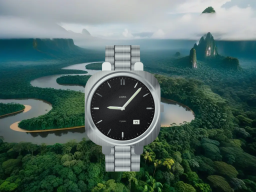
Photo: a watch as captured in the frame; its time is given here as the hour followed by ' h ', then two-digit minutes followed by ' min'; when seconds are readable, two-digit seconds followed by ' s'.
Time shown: 9 h 07 min
